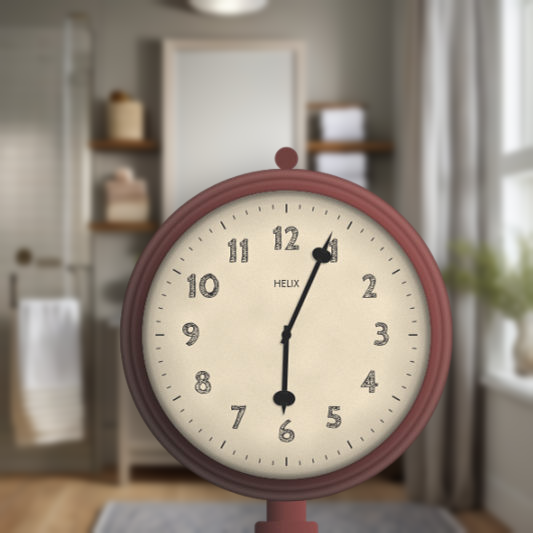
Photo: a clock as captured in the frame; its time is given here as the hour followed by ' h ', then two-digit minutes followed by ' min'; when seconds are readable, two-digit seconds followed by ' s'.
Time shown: 6 h 04 min
